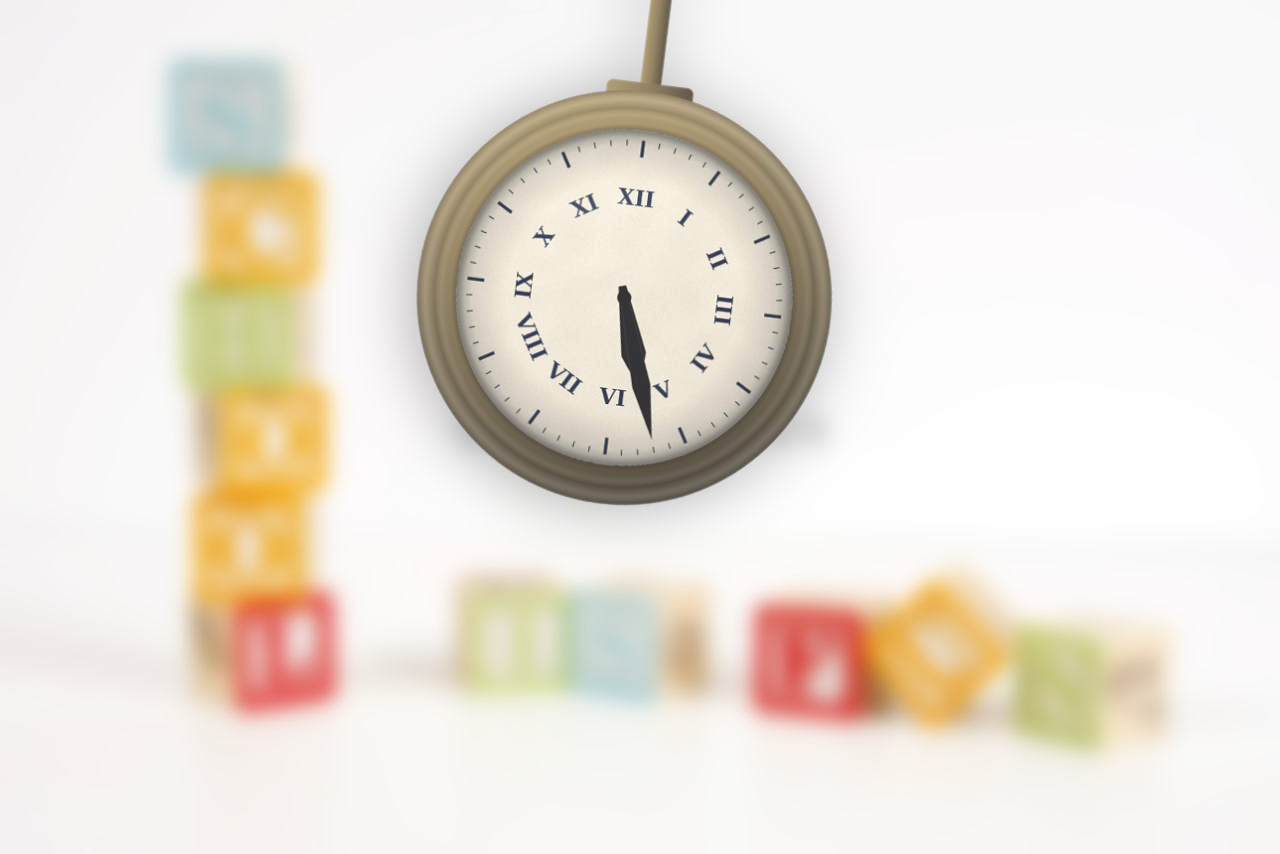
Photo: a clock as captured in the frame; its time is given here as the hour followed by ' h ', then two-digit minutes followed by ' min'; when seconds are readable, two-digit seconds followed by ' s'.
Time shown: 5 h 27 min
